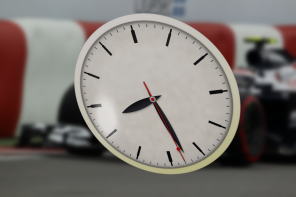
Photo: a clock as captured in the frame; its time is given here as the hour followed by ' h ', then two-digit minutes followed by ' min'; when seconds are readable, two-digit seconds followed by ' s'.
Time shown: 8 h 27 min 28 s
